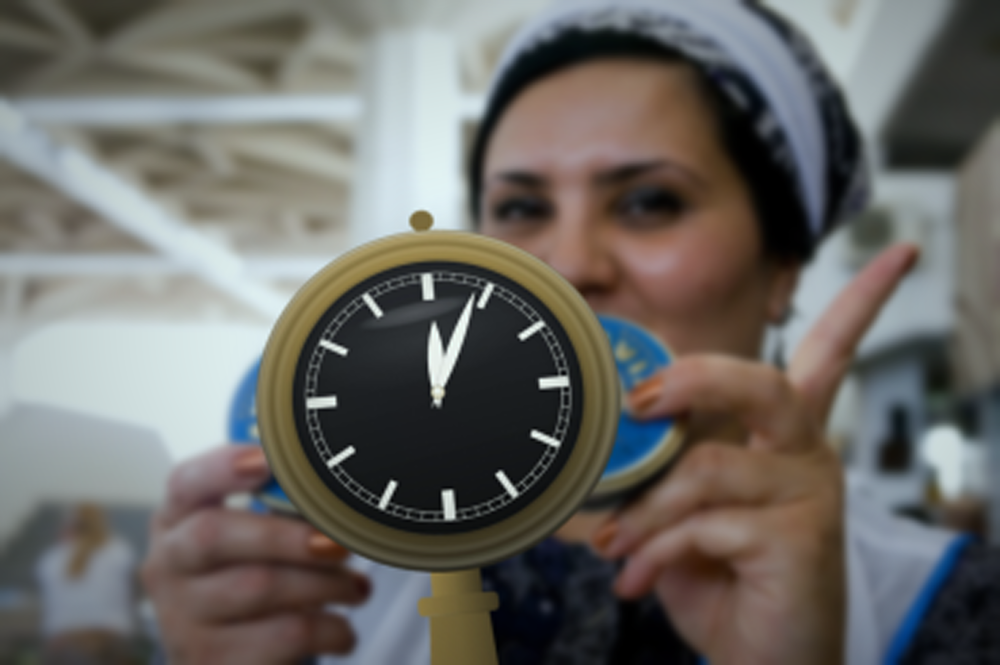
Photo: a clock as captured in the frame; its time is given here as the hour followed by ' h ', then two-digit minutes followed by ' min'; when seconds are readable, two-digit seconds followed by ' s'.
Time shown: 12 h 04 min
